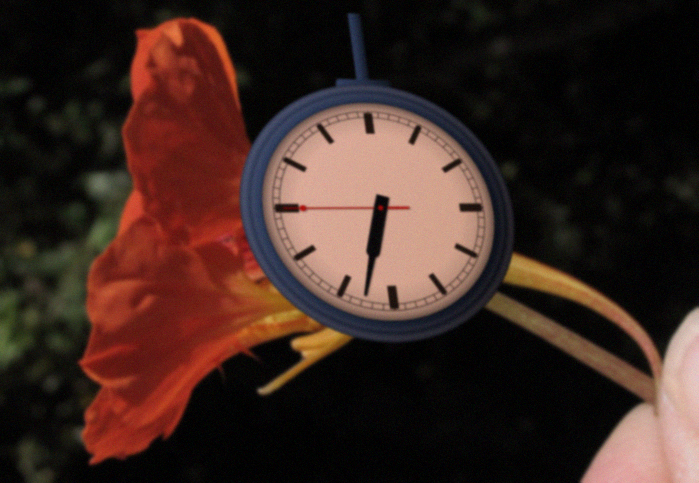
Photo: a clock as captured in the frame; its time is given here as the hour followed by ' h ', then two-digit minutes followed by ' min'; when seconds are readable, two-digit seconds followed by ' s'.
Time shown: 6 h 32 min 45 s
